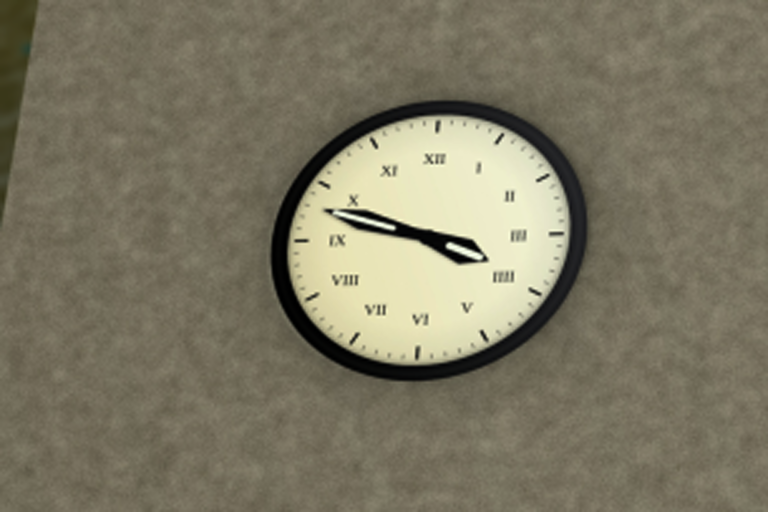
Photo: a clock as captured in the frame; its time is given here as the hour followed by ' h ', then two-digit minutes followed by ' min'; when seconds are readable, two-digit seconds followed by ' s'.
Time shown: 3 h 48 min
